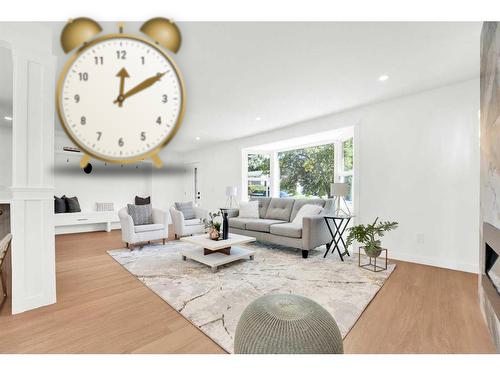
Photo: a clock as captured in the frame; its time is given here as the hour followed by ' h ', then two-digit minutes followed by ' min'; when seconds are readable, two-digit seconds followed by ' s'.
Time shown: 12 h 10 min
